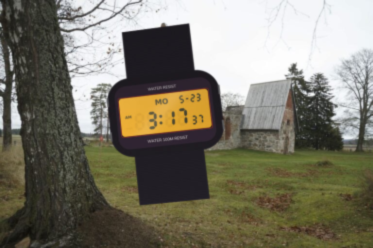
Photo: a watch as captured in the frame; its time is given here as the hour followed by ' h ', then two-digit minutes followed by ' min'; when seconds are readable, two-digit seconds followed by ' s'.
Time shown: 3 h 17 min
